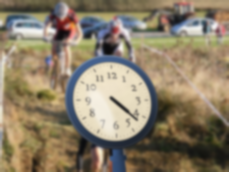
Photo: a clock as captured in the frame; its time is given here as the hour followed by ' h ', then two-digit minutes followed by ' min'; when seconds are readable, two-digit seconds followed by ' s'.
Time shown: 4 h 22 min
